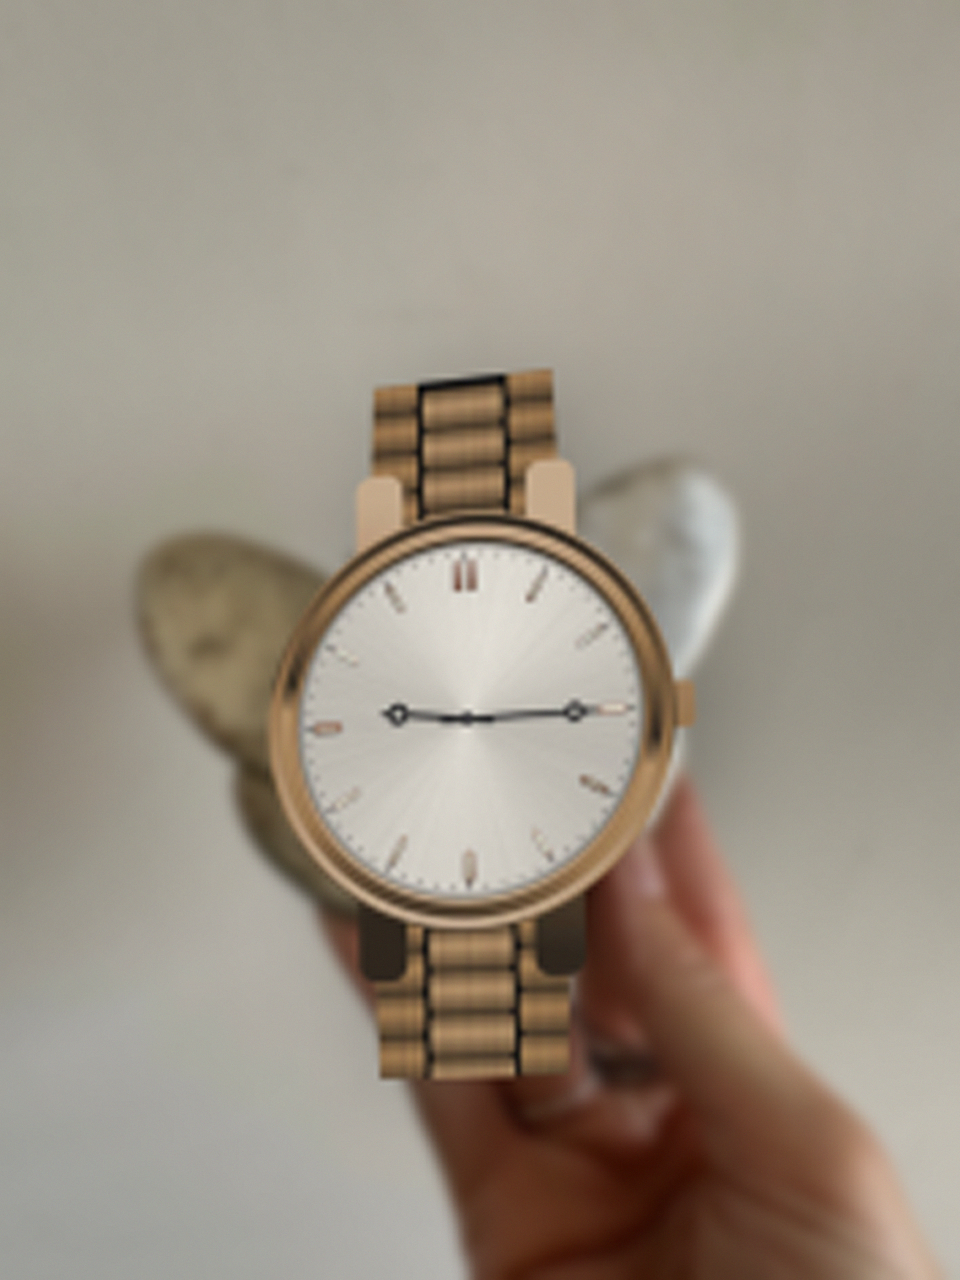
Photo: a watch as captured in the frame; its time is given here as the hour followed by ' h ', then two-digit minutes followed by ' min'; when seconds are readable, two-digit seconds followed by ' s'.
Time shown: 9 h 15 min
